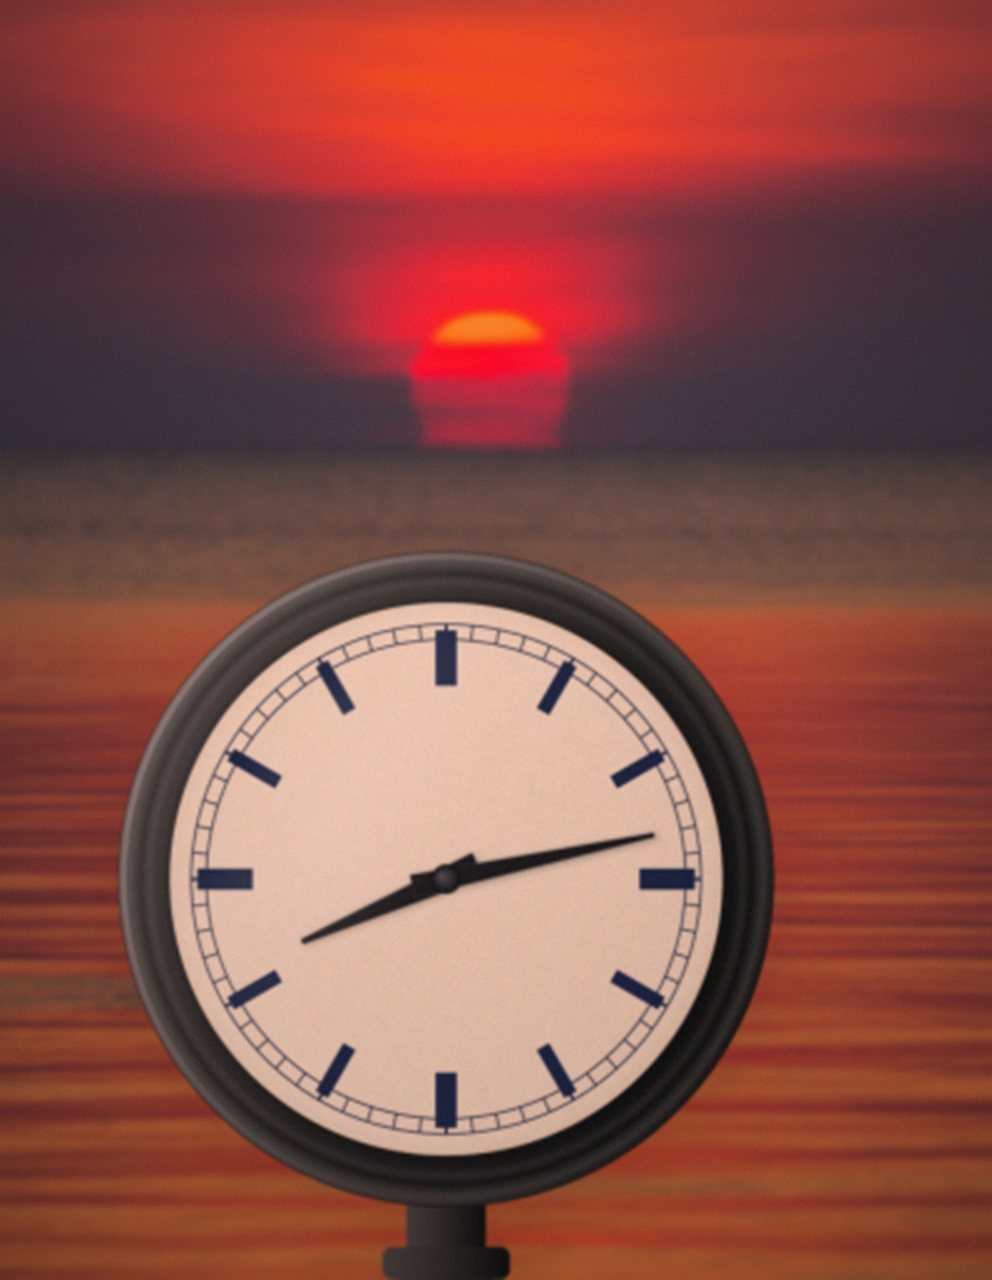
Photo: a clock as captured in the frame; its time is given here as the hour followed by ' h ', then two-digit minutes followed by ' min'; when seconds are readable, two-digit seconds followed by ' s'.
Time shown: 8 h 13 min
